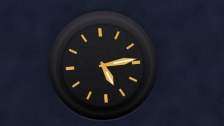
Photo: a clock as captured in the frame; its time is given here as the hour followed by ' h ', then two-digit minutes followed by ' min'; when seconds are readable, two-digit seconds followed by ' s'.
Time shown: 5 h 14 min
